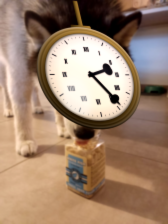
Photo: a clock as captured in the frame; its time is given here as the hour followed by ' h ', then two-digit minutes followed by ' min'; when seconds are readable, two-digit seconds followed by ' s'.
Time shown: 2 h 24 min
